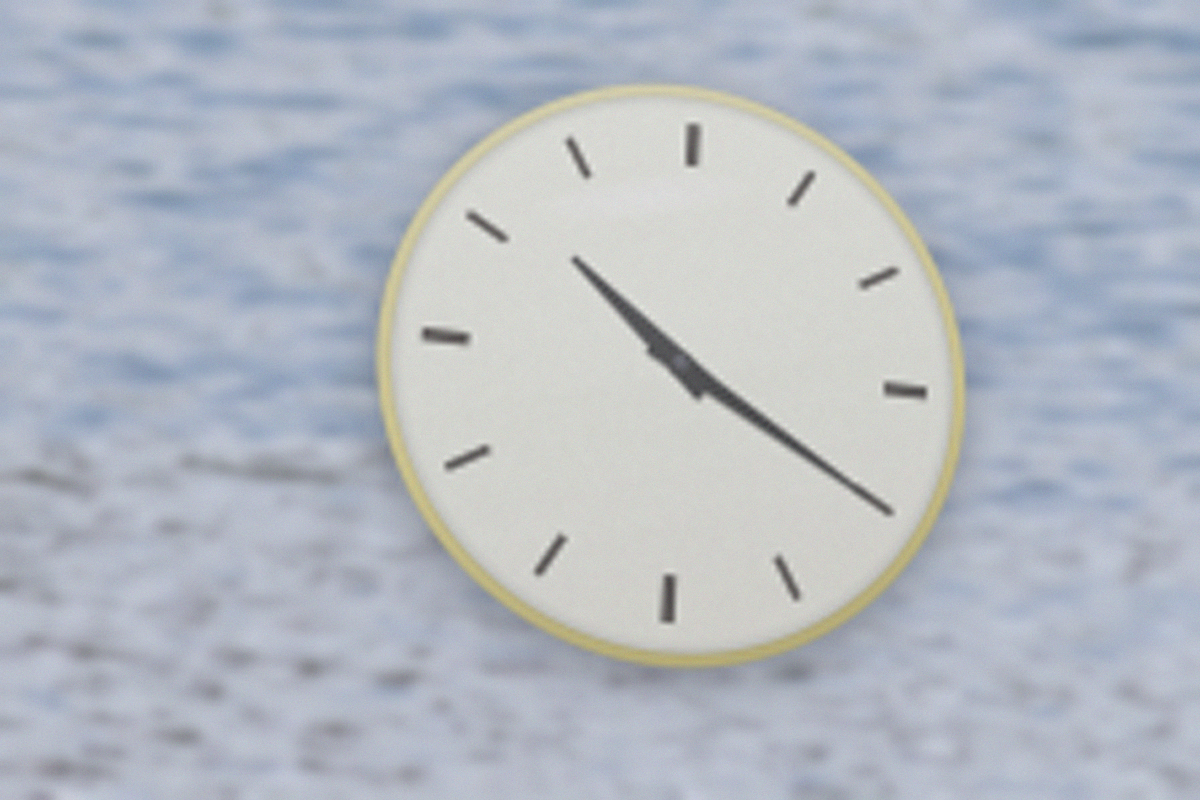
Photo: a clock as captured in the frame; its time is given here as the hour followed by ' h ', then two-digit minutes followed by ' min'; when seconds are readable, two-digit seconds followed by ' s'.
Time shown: 10 h 20 min
